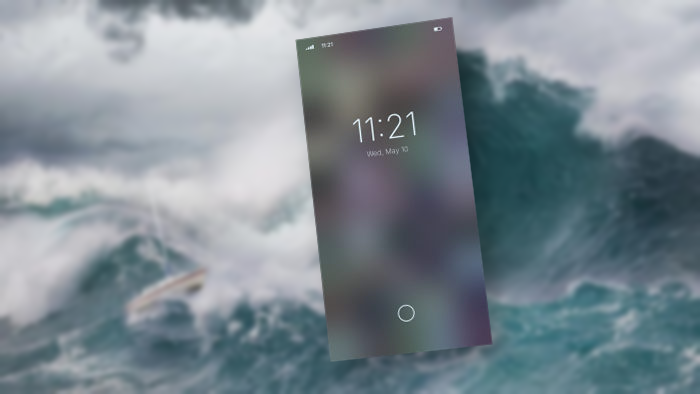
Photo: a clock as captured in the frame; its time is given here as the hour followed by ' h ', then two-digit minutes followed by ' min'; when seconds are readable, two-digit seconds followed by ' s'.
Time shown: 11 h 21 min
